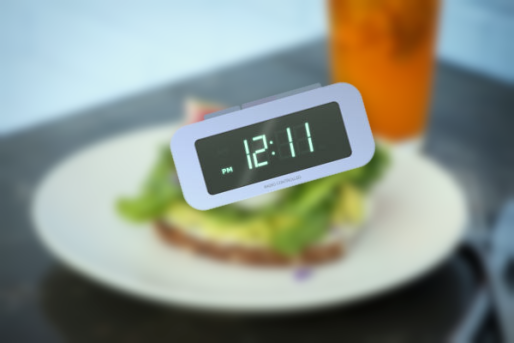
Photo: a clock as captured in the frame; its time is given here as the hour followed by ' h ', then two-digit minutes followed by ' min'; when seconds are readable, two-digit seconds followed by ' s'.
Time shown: 12 h 11 min
